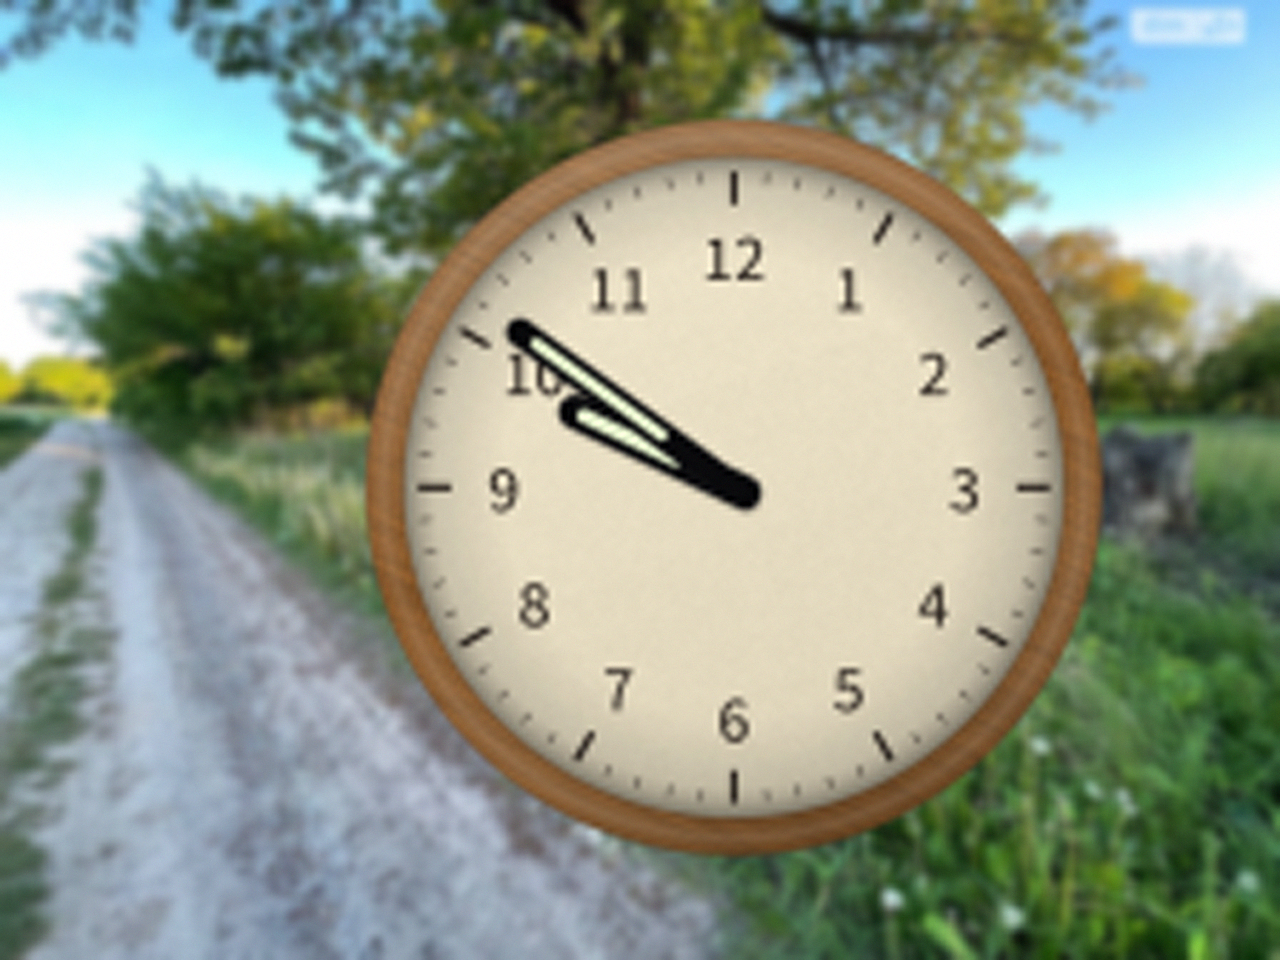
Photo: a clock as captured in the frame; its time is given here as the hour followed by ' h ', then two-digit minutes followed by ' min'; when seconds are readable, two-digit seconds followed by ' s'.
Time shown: 9 h 51 min
